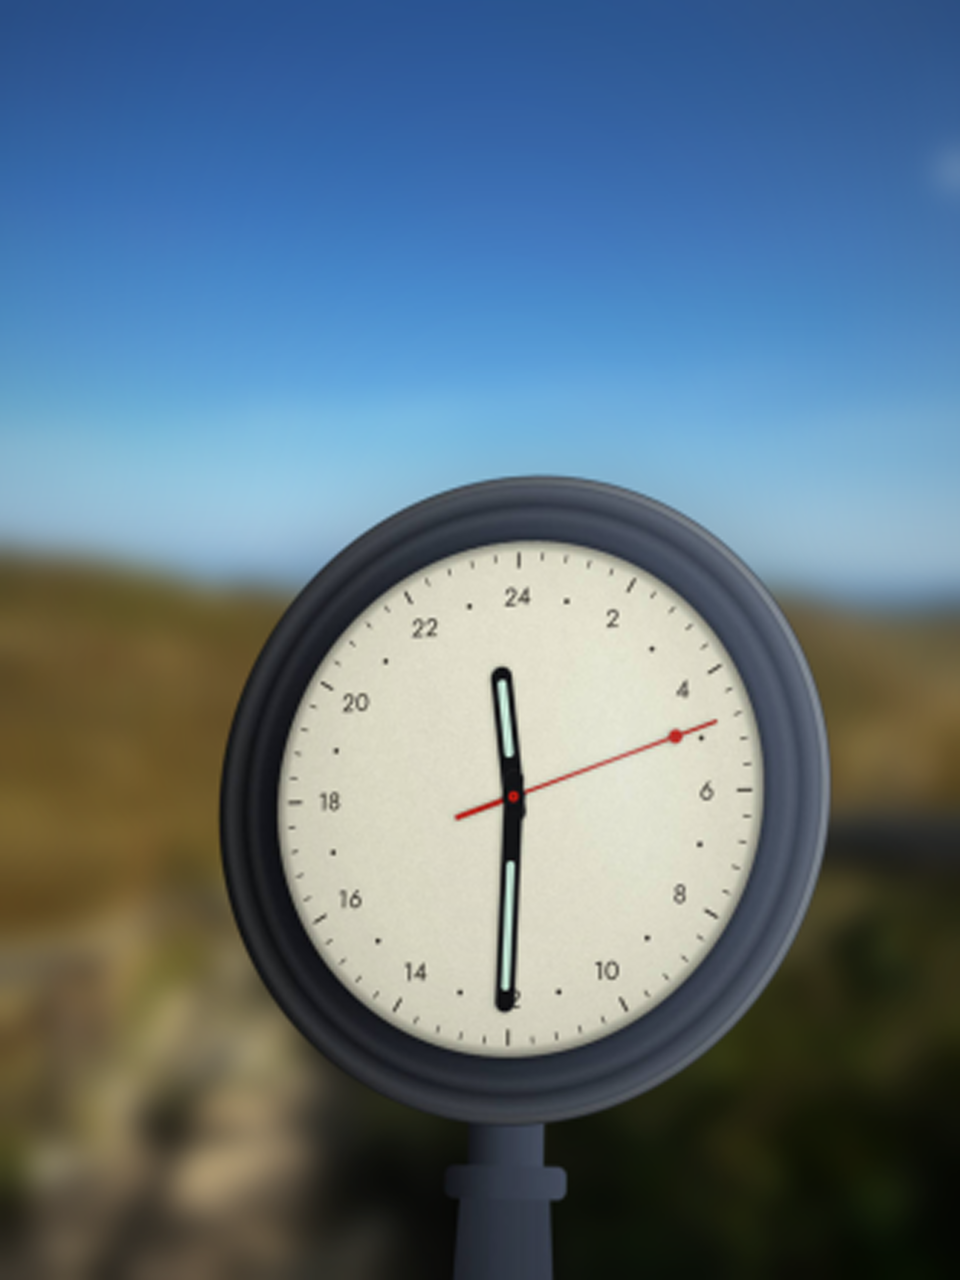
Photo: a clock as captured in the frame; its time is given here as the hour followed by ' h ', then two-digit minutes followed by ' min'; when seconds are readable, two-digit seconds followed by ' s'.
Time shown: 23 h 30 min 12 s
